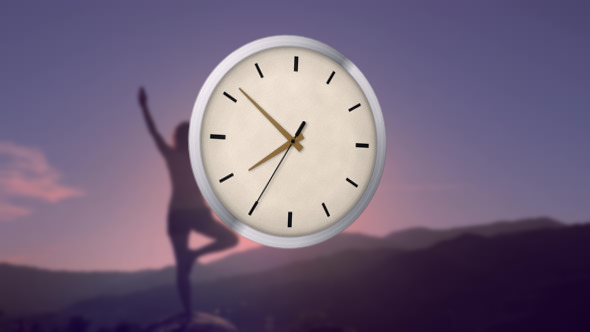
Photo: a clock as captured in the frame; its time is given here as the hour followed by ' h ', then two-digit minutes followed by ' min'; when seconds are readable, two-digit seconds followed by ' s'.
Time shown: 7 h 51 min 35 s
